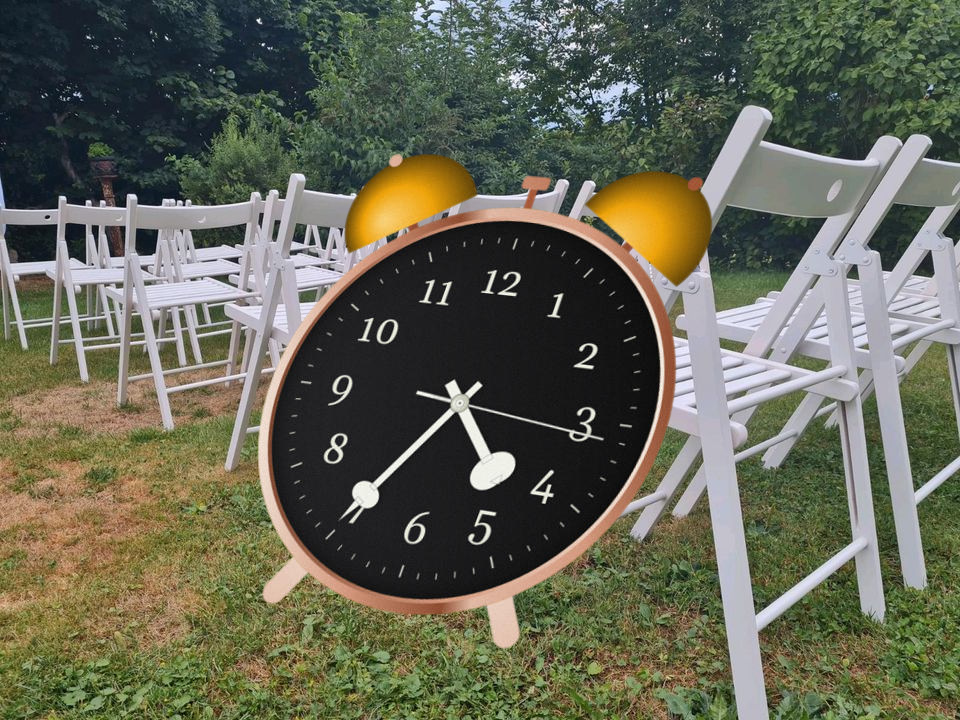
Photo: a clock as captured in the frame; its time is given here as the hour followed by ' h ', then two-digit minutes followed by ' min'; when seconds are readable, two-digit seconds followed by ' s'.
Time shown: 4 h 35 min 16 s
